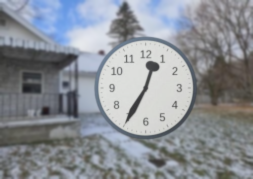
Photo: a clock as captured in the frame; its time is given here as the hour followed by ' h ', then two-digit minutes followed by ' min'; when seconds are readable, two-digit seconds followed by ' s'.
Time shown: 12 h 35 min
